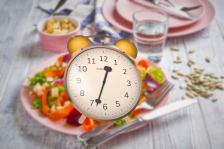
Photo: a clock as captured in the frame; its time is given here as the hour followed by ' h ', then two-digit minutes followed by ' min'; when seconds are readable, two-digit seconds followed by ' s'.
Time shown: 12 h 33 min
